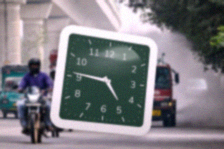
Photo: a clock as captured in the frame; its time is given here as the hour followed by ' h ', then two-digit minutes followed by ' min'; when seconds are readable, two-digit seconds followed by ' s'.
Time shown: 4 h 46 min
